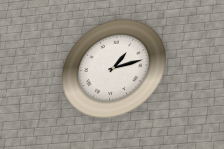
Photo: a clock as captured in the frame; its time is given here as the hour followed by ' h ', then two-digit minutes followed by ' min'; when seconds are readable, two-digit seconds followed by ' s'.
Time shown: 1 h 13 min
